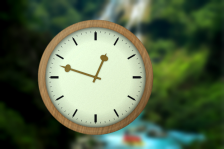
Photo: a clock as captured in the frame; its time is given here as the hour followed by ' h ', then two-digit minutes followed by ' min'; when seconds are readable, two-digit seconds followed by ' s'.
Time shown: 12 h 48 min
